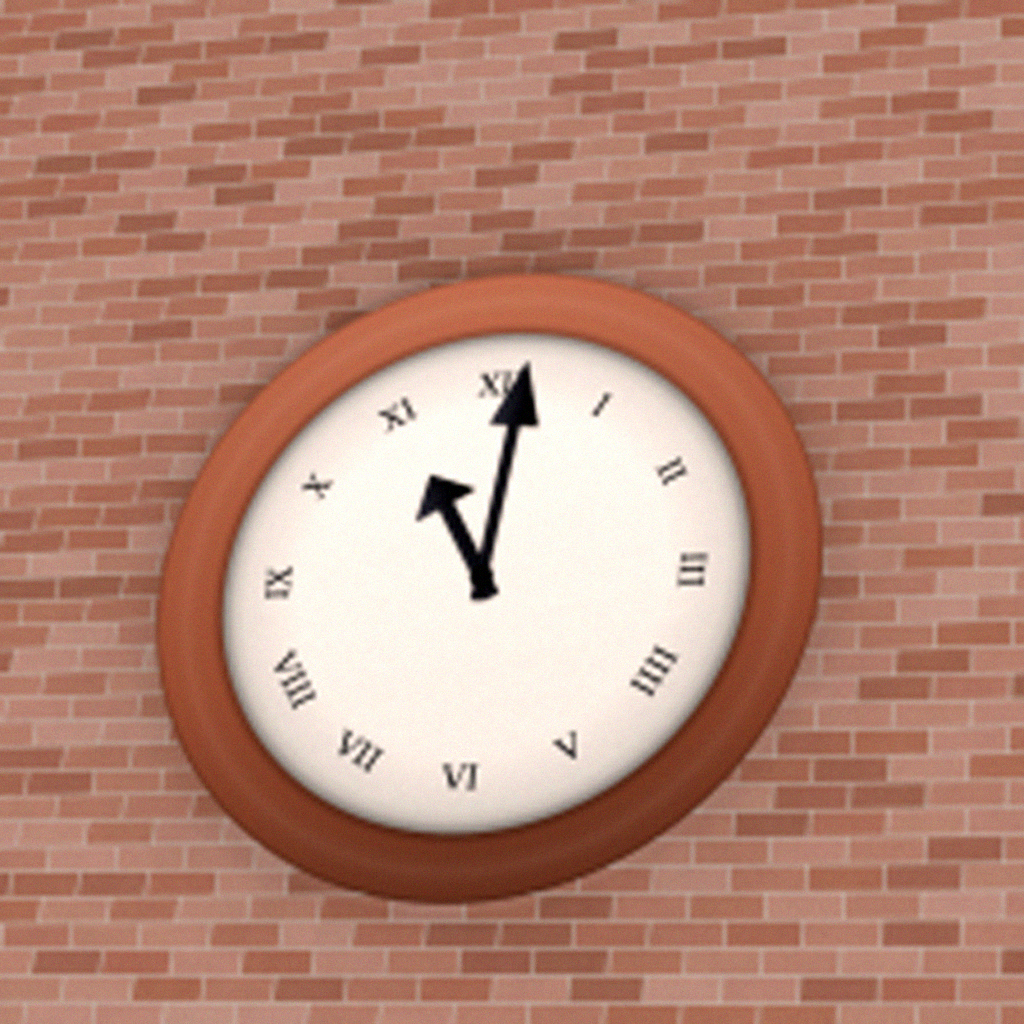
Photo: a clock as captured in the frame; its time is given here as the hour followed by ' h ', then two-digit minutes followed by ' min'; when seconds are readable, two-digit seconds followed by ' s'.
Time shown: 11 h 01 min
